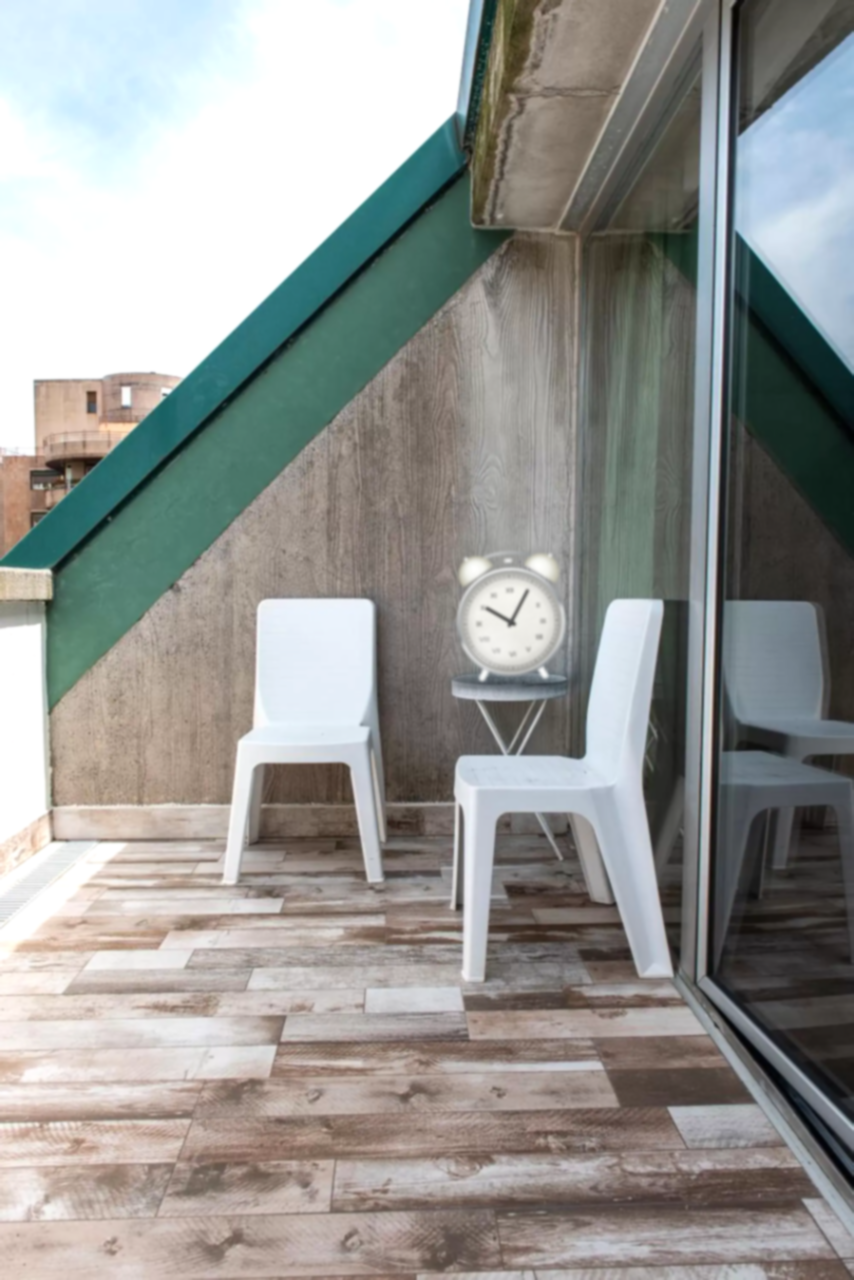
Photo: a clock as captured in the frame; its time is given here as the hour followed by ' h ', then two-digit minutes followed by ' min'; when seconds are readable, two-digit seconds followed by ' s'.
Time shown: 10 h 05 min
